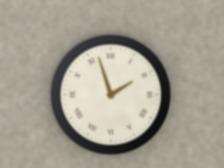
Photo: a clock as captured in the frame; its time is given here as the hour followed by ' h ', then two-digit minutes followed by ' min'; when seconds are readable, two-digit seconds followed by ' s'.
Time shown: 1 h 57 min
